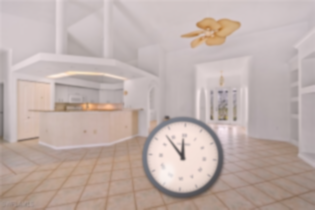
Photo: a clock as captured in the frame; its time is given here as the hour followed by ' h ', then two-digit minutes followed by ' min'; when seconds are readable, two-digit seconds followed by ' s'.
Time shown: 11 h 53 min
